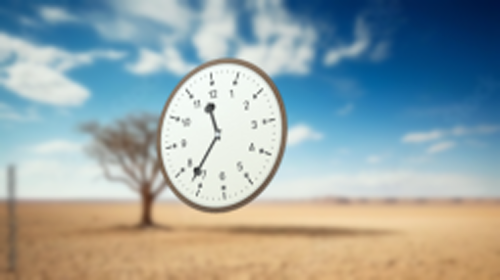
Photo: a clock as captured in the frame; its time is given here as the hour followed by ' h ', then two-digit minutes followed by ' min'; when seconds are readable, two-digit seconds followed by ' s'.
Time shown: 11 h 37 min
